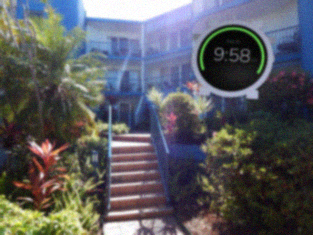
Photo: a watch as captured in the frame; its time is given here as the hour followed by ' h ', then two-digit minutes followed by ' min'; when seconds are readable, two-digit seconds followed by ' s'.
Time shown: 9 h 58 min
